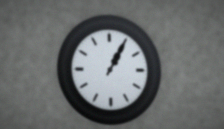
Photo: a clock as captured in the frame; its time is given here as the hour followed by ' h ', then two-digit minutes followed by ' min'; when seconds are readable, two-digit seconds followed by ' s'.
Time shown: 1 h 05 min
